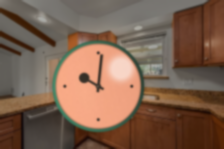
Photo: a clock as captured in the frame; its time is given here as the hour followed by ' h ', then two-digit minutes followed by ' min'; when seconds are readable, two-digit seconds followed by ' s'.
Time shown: 10 h 01 min
